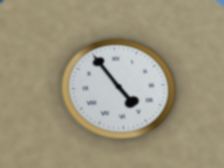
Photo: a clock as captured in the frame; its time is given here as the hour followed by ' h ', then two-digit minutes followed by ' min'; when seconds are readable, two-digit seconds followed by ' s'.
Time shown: 4 h 55 min
